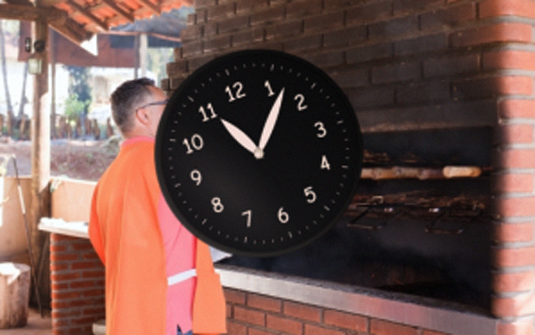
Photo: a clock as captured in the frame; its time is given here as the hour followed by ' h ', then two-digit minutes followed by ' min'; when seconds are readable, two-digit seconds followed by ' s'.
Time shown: 11 h 07 min
